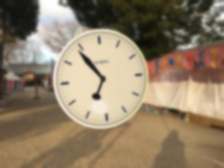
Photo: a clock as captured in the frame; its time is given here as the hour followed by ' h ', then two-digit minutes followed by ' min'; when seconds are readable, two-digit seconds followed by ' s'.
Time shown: 6 h 54 min
